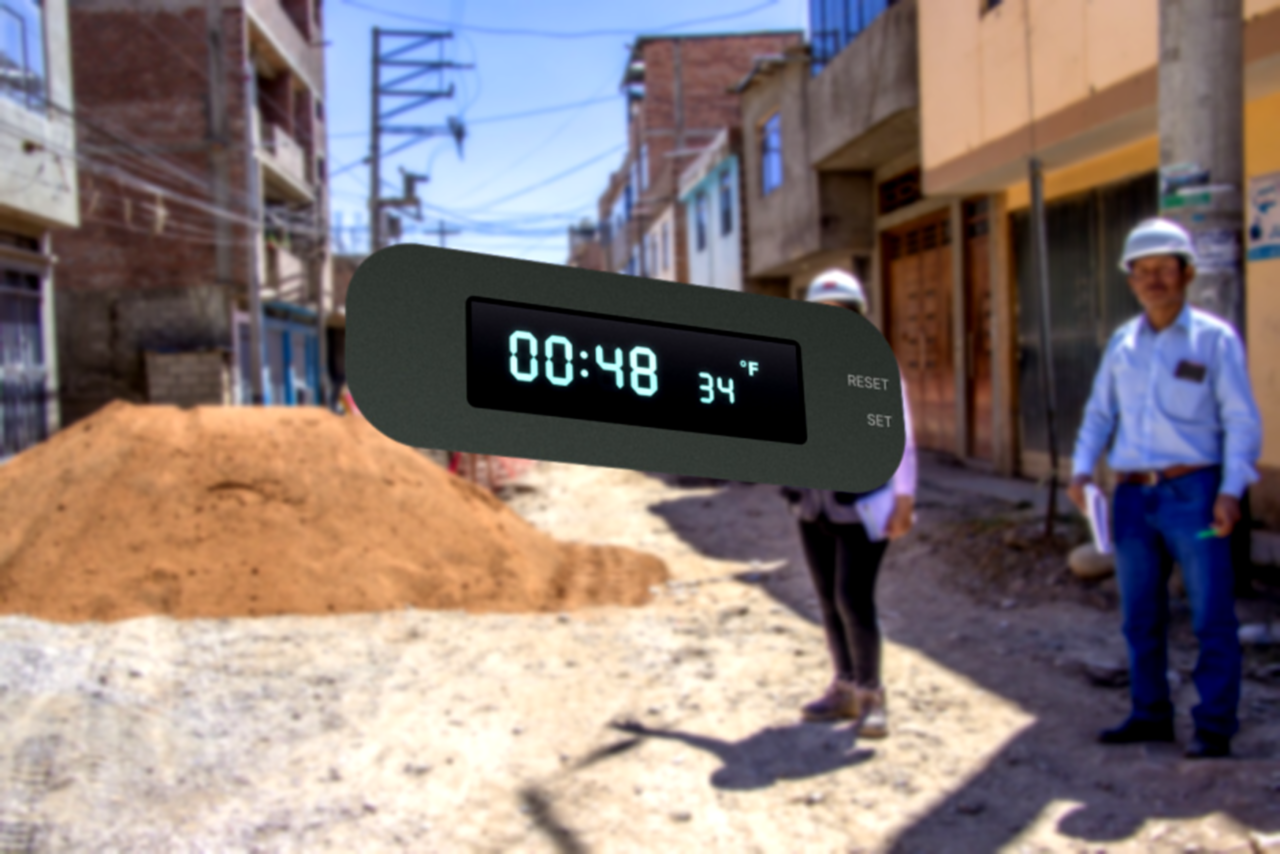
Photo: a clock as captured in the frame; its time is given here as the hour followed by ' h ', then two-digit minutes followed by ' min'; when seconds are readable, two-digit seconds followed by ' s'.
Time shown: 0 h 48 min
